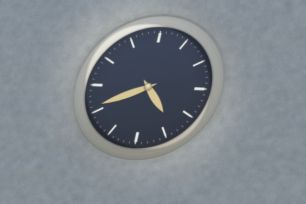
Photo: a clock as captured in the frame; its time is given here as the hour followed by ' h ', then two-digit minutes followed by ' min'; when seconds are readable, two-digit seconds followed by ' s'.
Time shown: 4 h 41 min
